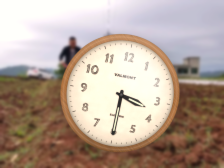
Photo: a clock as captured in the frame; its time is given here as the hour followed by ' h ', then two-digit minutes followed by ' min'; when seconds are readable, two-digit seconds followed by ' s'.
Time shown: 3 h 30 min
